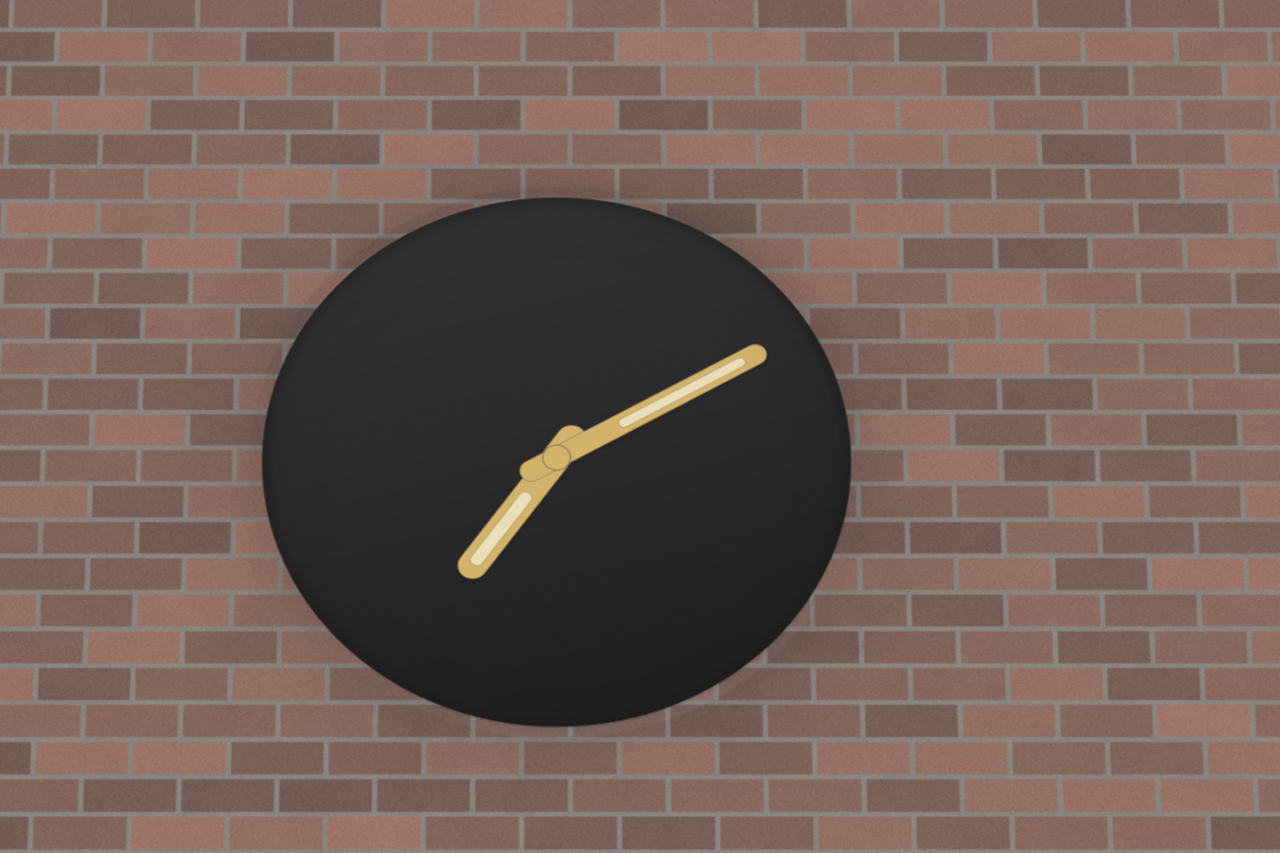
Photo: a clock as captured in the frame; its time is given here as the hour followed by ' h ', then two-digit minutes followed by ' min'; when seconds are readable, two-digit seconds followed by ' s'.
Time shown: 7 h 10 min
